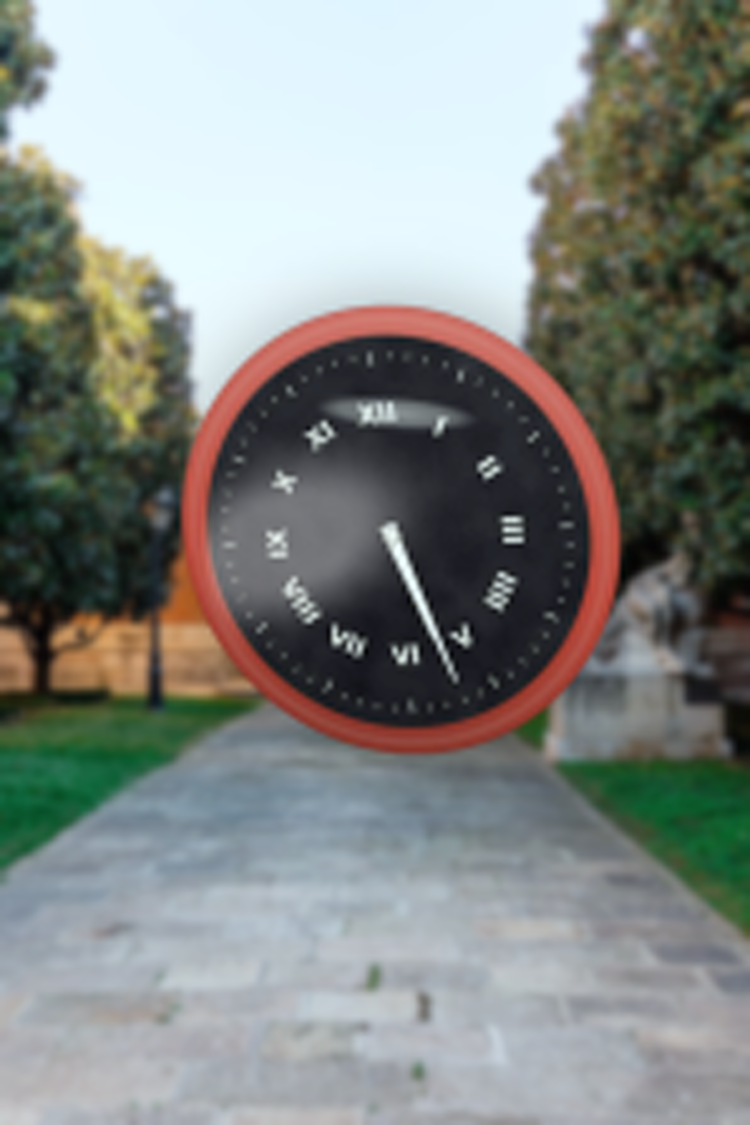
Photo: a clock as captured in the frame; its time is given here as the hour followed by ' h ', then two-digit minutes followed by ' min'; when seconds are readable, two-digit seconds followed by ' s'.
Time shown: 5 h 27 min
